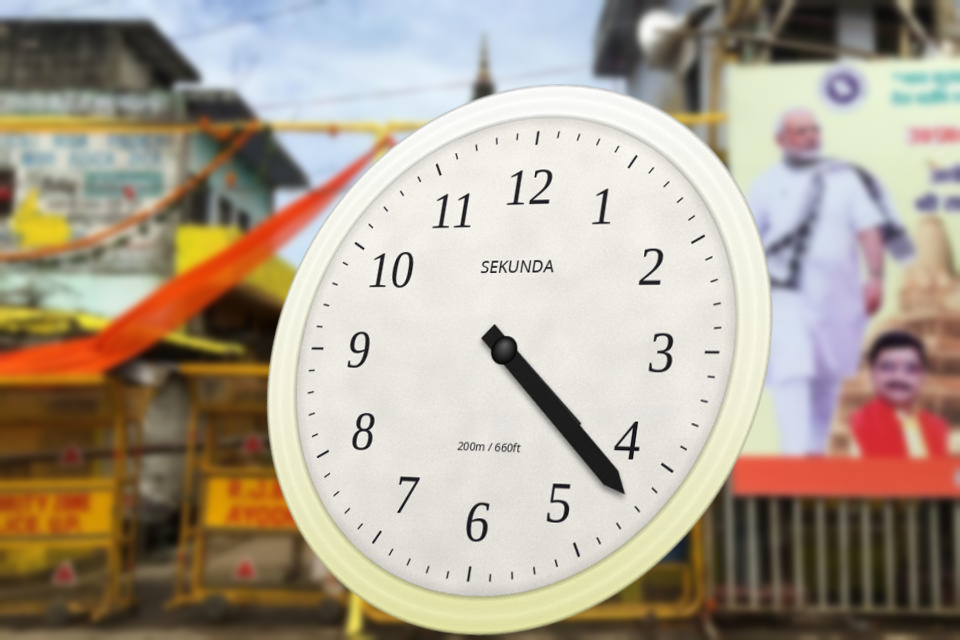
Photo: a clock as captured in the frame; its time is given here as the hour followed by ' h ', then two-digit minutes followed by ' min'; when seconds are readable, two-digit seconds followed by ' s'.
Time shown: 4 h 22 min
